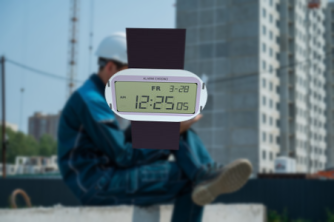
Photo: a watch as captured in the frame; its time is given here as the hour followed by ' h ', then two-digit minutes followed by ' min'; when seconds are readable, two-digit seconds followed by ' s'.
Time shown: 12 h 25 min 05 s
